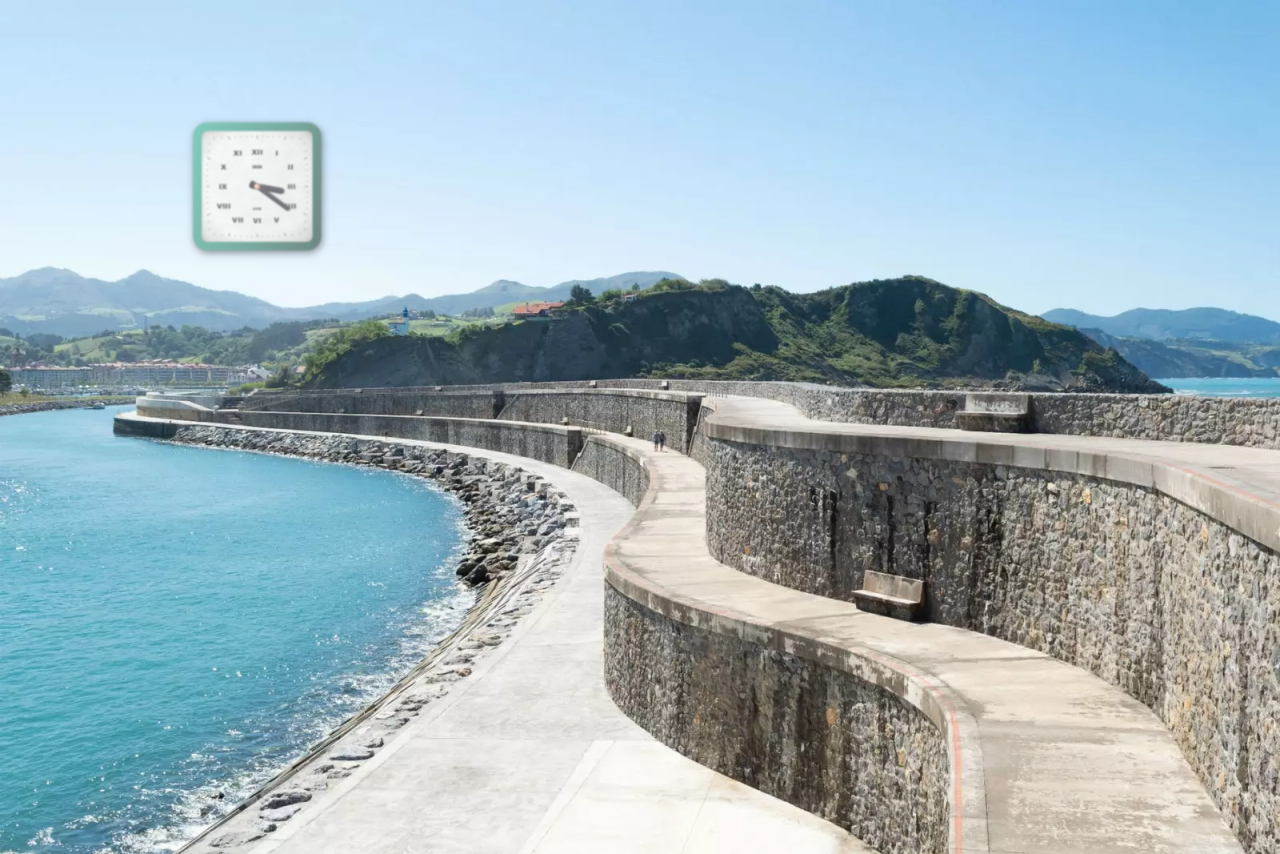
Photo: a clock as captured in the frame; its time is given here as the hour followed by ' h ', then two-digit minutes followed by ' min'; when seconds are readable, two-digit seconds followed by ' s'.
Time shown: 3 h 21 min
